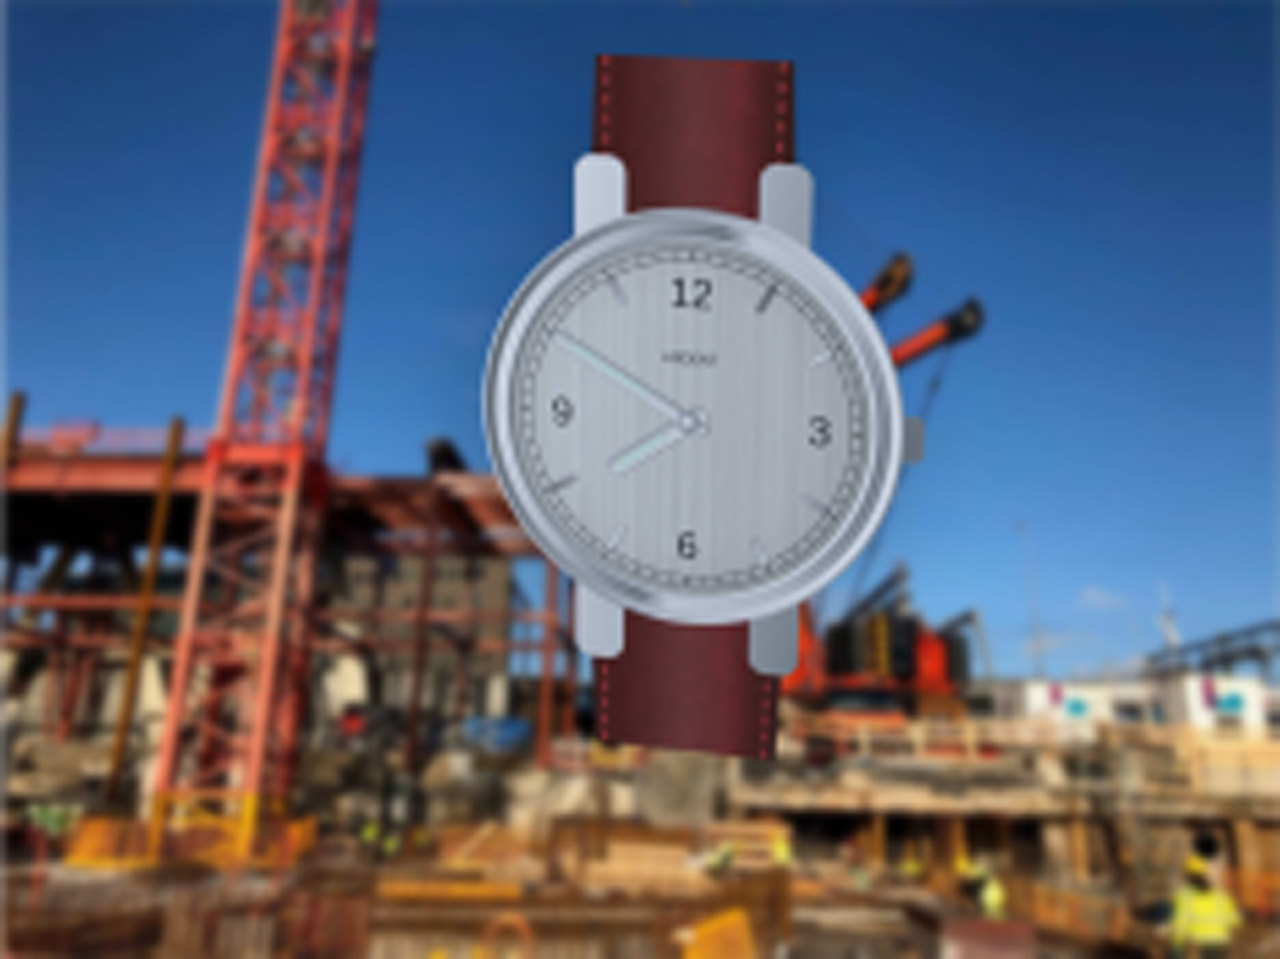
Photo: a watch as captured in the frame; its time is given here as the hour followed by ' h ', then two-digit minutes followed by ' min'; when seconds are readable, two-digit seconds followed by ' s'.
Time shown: 7 h 50 min
